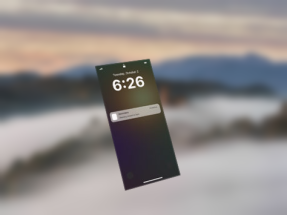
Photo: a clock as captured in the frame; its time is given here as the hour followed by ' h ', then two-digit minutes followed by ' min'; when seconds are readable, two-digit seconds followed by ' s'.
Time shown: 6 h 26 min
